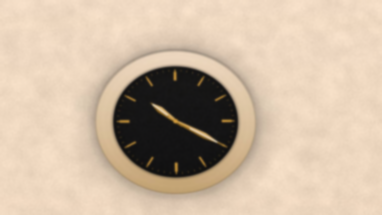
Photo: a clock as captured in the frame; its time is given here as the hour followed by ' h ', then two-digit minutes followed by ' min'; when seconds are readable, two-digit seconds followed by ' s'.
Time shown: 10 h 20 min
